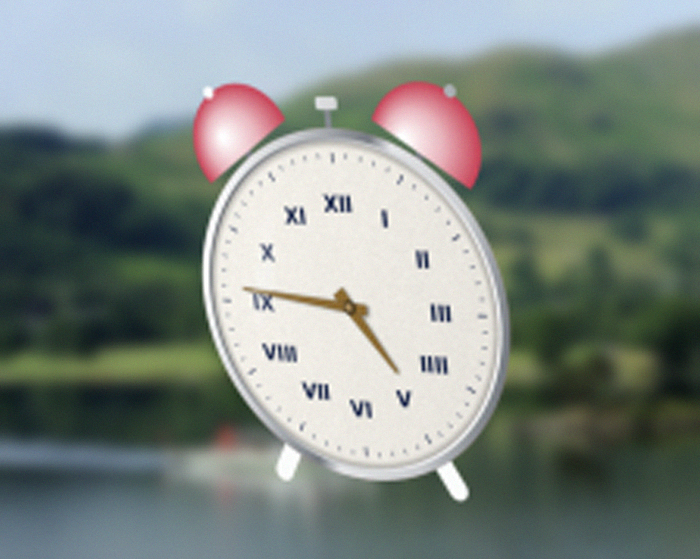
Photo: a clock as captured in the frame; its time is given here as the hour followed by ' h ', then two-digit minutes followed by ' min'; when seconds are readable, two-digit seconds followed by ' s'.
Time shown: 4 h 46 min
